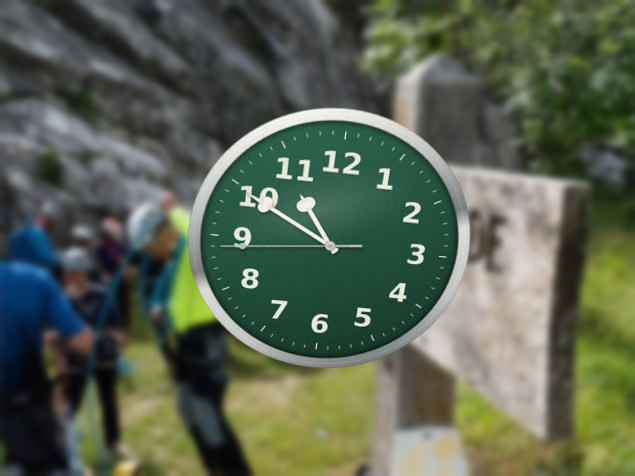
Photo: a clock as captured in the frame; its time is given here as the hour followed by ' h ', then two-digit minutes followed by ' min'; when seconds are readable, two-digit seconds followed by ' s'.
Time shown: 10 h 49 min 44 s
